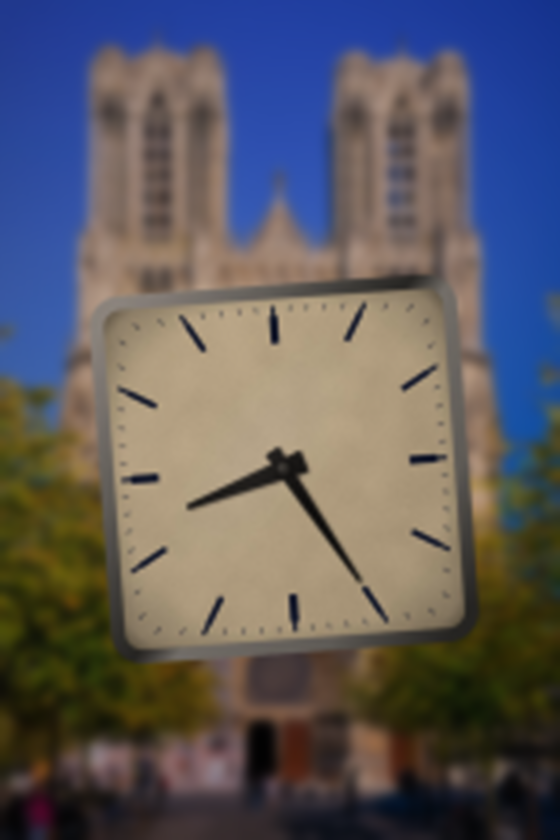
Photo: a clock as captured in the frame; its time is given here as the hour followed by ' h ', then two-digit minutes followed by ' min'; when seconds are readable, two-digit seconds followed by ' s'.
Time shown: 8 h 25 min
